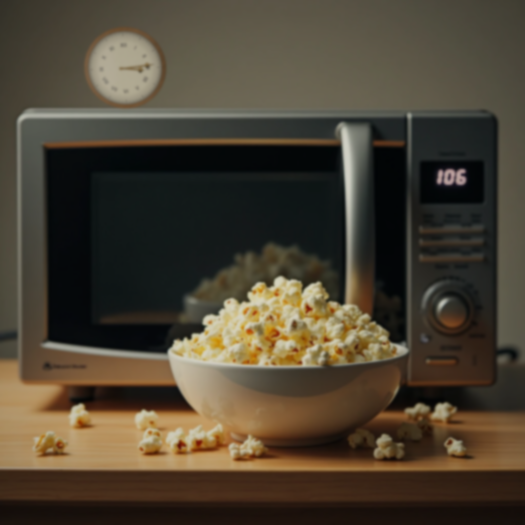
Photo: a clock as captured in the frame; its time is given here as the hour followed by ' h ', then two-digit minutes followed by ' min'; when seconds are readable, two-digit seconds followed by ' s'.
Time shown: 3 h 14 min
